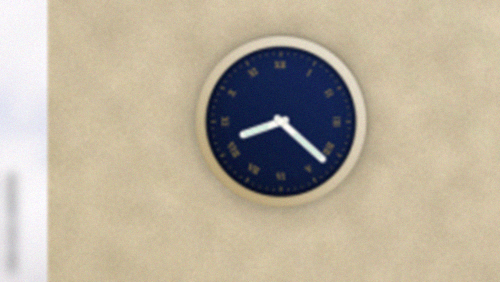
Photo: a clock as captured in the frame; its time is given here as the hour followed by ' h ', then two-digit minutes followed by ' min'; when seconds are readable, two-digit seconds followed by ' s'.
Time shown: 8 h 22 min
